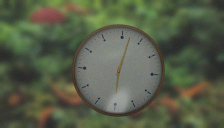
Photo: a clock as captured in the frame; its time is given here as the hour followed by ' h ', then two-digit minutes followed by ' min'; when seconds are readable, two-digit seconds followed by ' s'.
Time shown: 6 h 02 min
